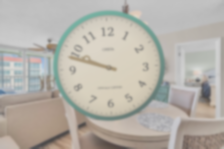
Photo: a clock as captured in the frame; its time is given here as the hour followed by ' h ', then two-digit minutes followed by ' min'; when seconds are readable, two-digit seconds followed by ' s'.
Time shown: 9 h 48 min
